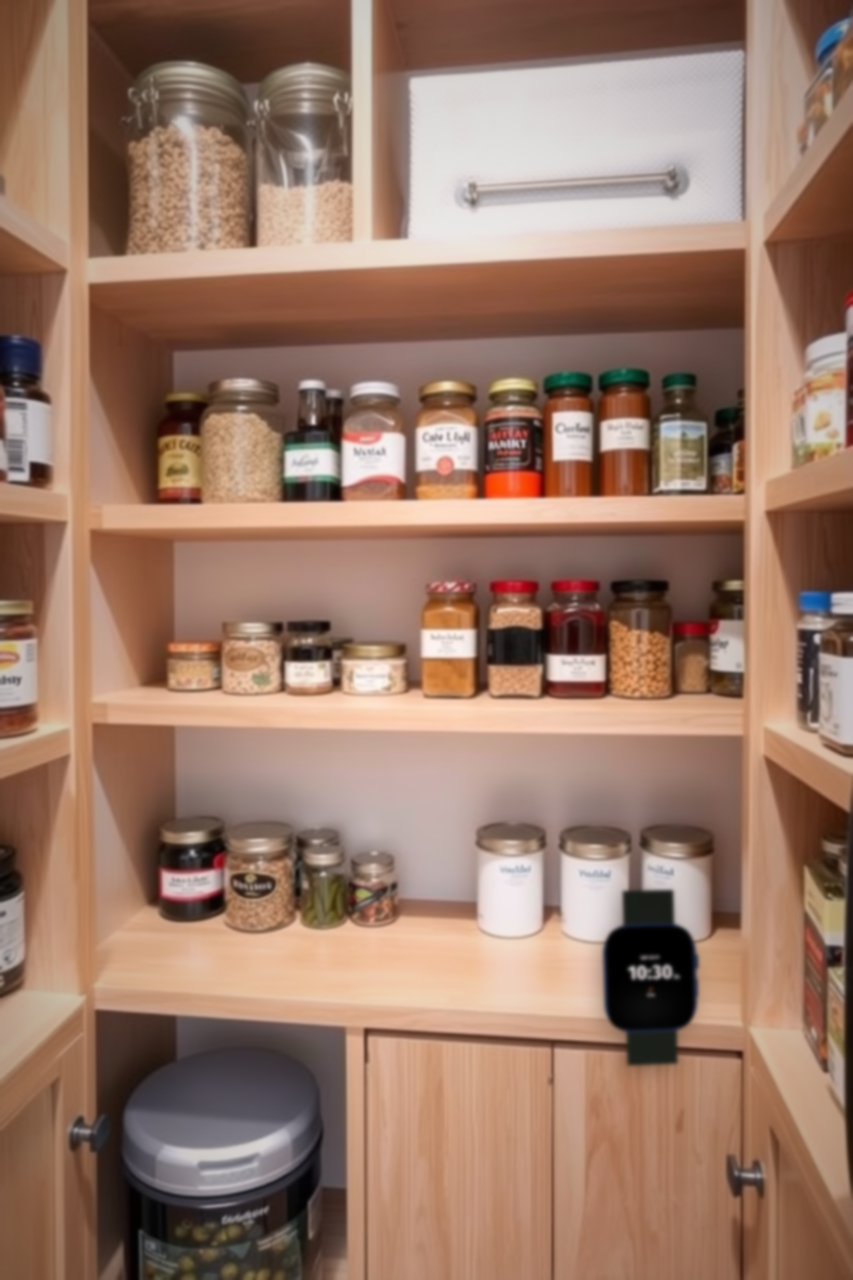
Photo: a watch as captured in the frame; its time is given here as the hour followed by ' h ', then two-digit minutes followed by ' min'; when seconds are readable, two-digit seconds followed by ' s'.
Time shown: 10 h 30 min
